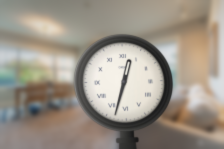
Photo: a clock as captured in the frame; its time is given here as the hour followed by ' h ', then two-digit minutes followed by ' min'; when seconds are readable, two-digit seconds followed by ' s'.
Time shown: 12 h 33 min
